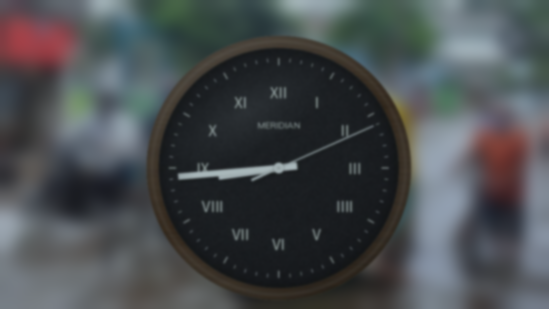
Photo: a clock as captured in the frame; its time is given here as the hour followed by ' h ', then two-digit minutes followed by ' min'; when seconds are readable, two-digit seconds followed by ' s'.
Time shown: 8 h 44 min 11 s
